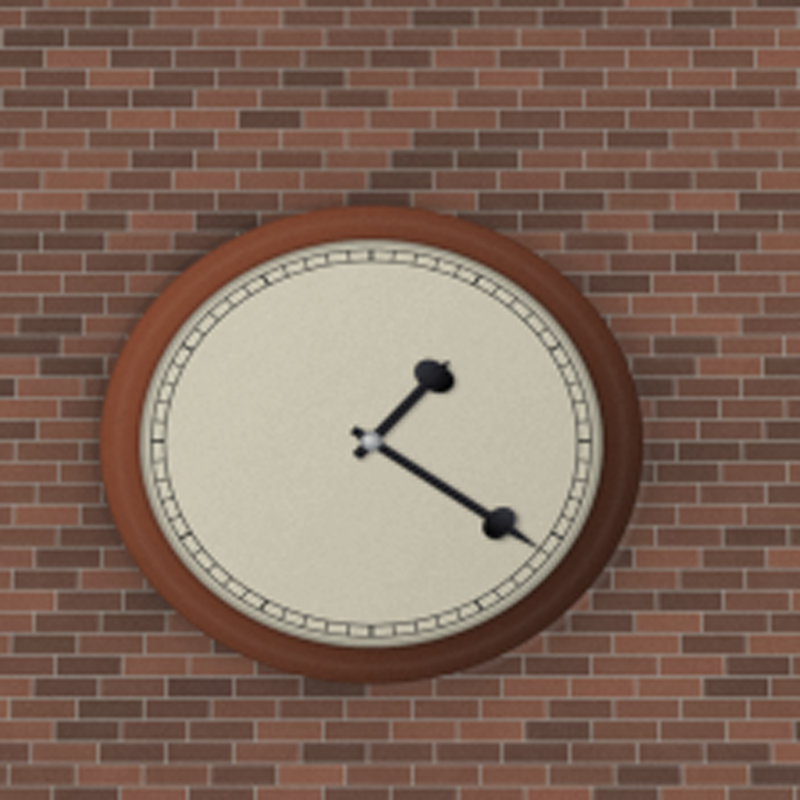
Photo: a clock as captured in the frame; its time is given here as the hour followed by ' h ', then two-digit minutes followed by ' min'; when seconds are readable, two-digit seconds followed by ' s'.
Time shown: 1 h 21 min
